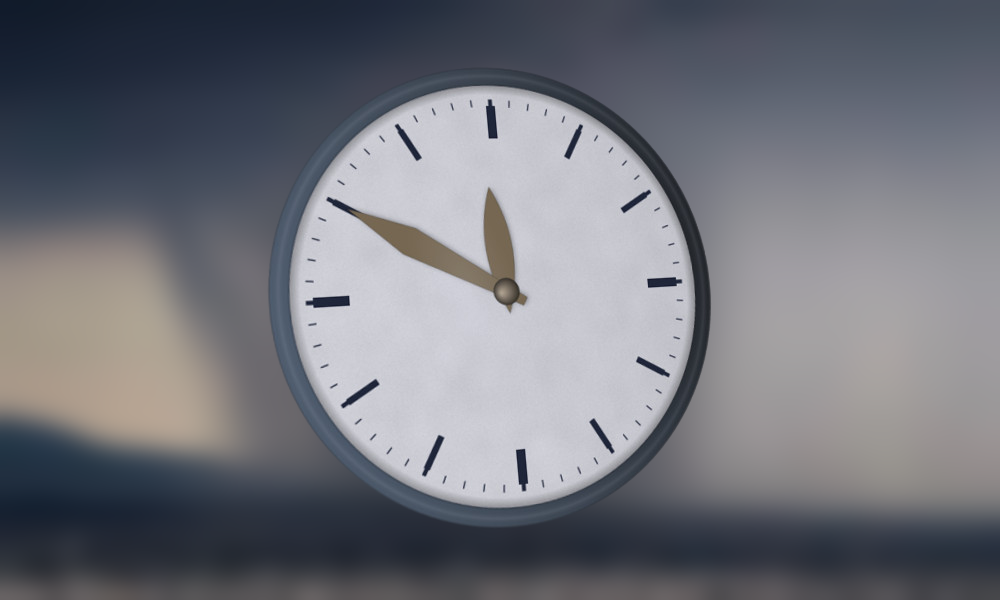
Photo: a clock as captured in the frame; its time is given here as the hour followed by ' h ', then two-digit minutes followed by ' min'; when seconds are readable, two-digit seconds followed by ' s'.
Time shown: 11 h 50 min
